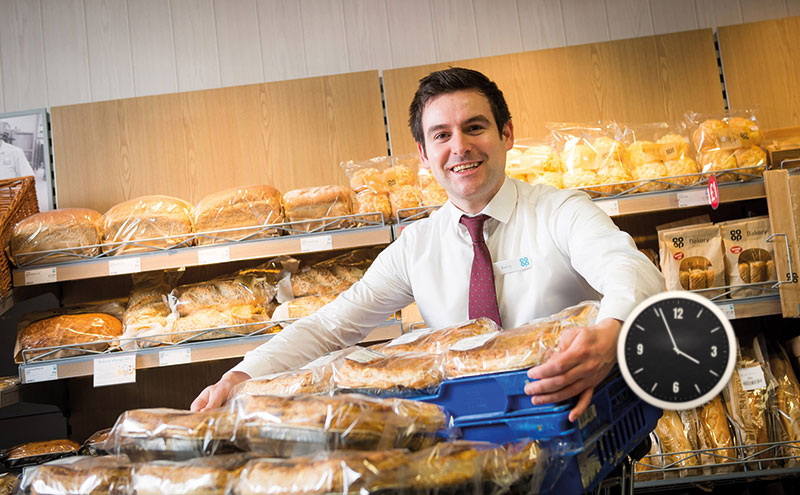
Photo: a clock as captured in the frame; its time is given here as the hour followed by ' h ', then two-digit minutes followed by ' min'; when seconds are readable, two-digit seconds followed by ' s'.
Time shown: 3 h 56 min
